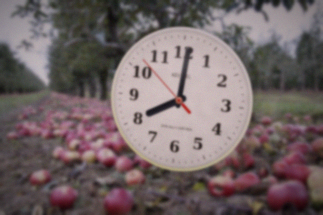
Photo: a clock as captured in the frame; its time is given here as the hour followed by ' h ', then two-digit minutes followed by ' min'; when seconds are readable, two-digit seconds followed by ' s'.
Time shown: 8 h 00 min 52 s
